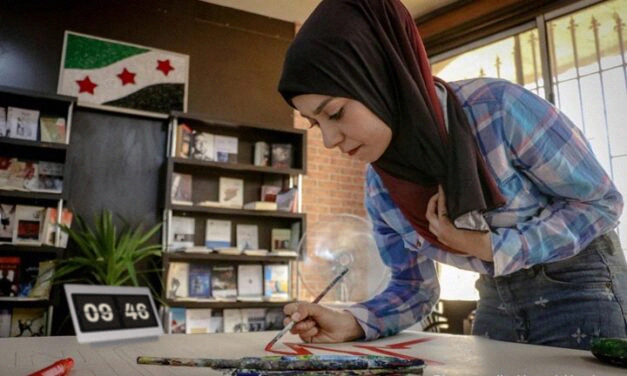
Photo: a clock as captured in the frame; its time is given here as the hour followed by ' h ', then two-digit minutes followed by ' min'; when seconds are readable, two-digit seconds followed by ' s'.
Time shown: 9 h 46 min
